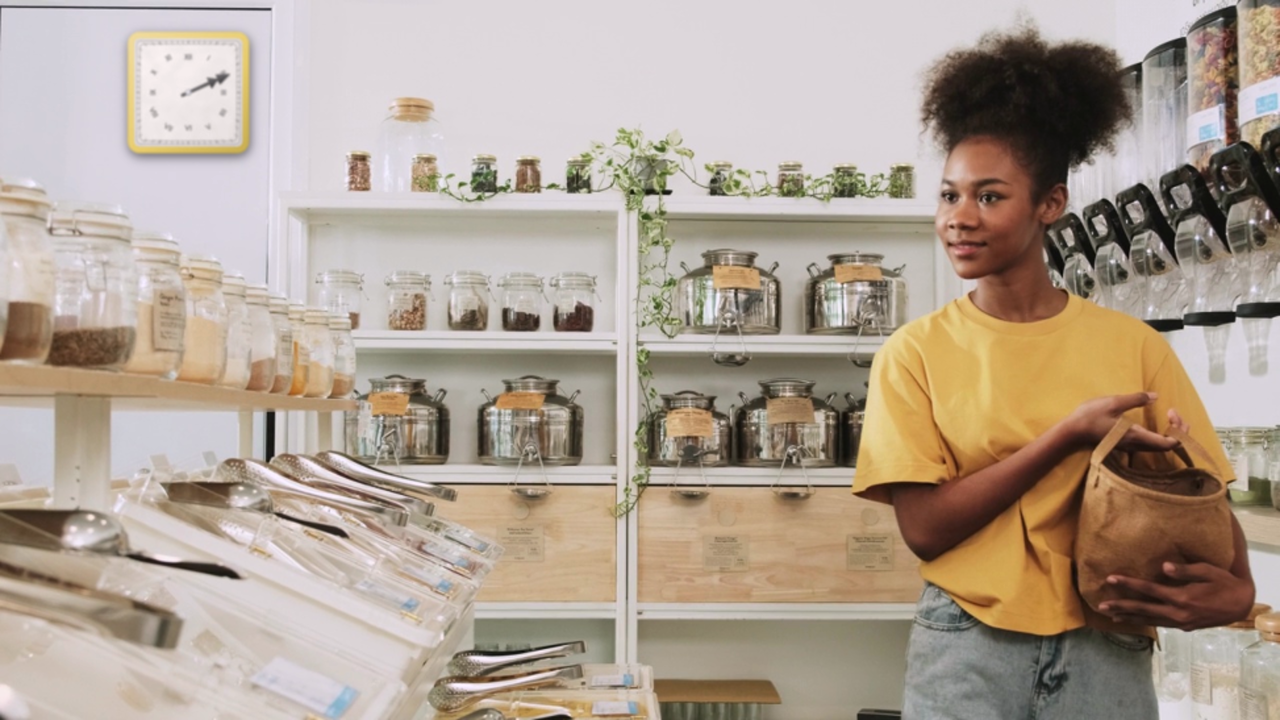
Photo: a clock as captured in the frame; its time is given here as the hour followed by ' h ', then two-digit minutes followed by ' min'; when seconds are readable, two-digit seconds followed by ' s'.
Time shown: 2 h 11 min
